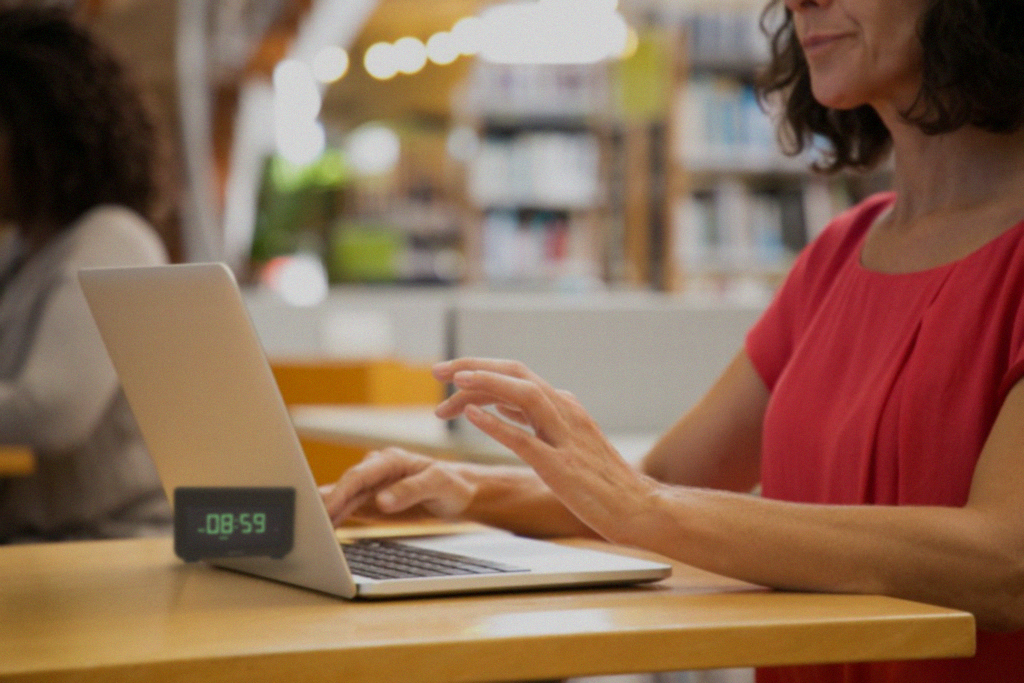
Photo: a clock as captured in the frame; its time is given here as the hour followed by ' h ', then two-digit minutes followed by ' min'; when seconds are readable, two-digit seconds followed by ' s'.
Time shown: 8 h 59 min
